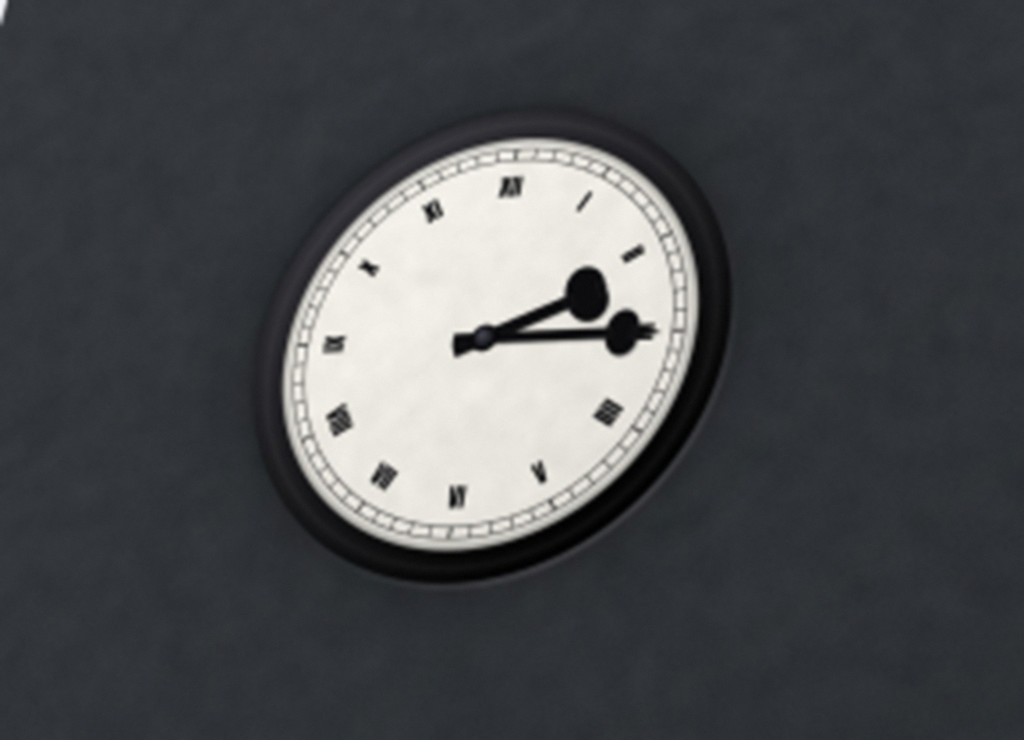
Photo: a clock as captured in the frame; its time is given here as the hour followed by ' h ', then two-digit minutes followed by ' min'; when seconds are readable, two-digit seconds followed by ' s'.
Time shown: 2 h 15 min
